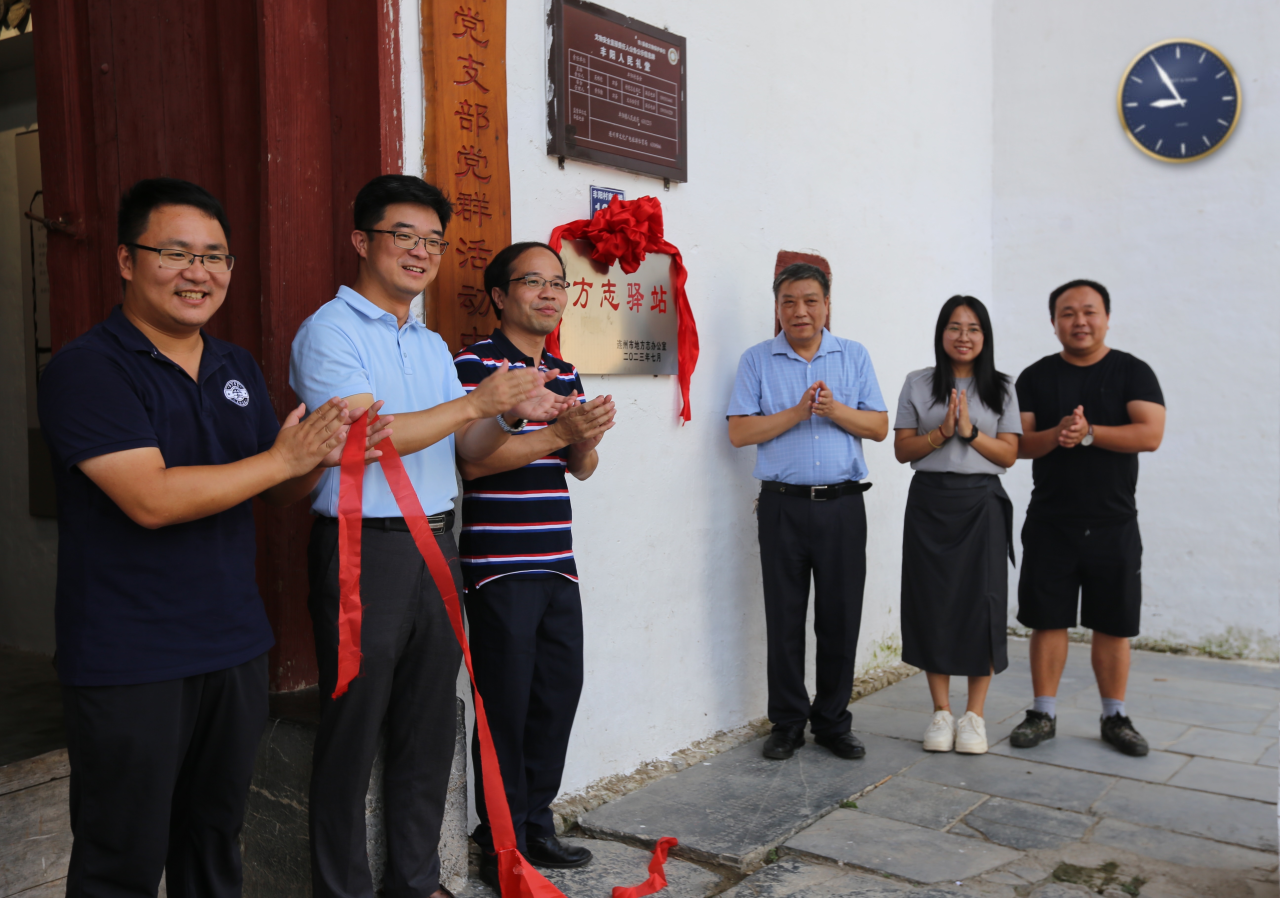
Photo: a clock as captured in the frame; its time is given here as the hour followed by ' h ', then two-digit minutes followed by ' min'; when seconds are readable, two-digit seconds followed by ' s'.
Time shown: 8 h 55 min
